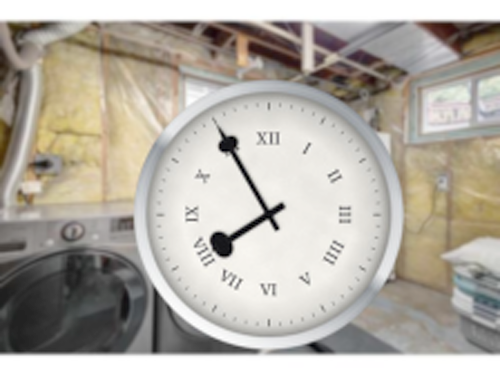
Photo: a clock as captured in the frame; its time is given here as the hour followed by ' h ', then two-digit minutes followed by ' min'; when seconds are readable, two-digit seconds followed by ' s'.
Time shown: 7 h 55 min
